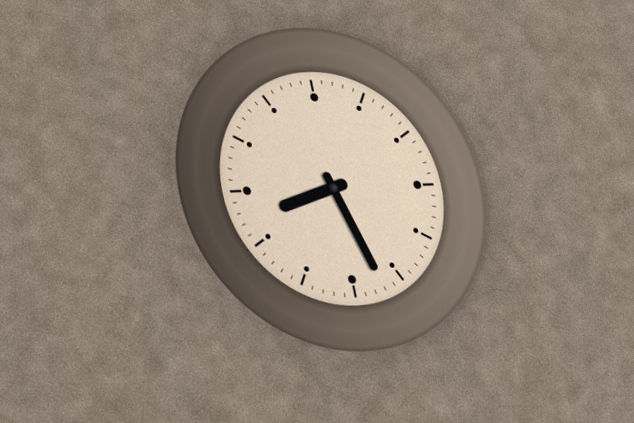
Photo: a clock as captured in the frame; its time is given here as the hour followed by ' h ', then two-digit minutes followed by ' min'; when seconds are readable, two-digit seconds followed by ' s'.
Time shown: 8 h 27 min
